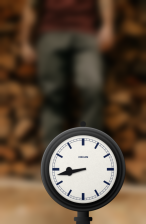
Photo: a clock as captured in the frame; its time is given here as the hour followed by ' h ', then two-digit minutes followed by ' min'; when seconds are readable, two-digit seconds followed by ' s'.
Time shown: 8 h 43 min
